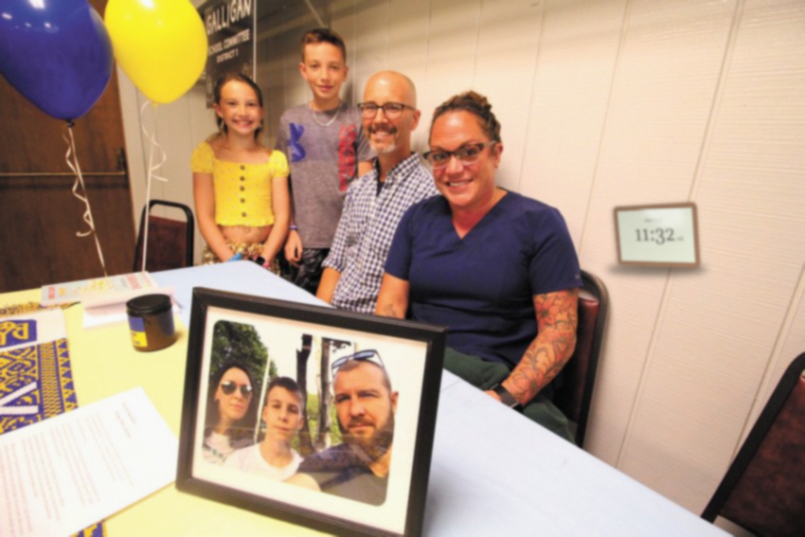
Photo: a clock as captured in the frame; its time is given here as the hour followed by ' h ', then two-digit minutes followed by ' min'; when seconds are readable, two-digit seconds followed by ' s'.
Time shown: 11 h 32 min
